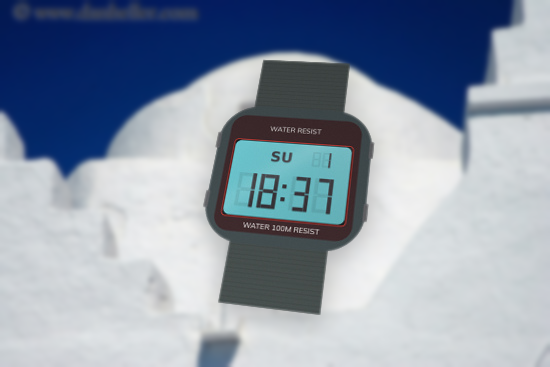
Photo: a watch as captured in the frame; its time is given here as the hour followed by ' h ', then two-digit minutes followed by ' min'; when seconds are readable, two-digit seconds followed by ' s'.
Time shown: 18 h 37 min
